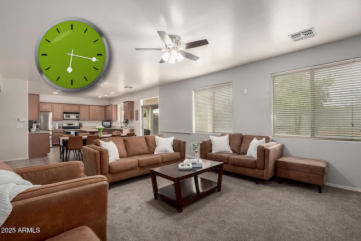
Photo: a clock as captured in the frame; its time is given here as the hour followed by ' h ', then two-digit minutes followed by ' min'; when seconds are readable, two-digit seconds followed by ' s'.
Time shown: 6 h 17 min
